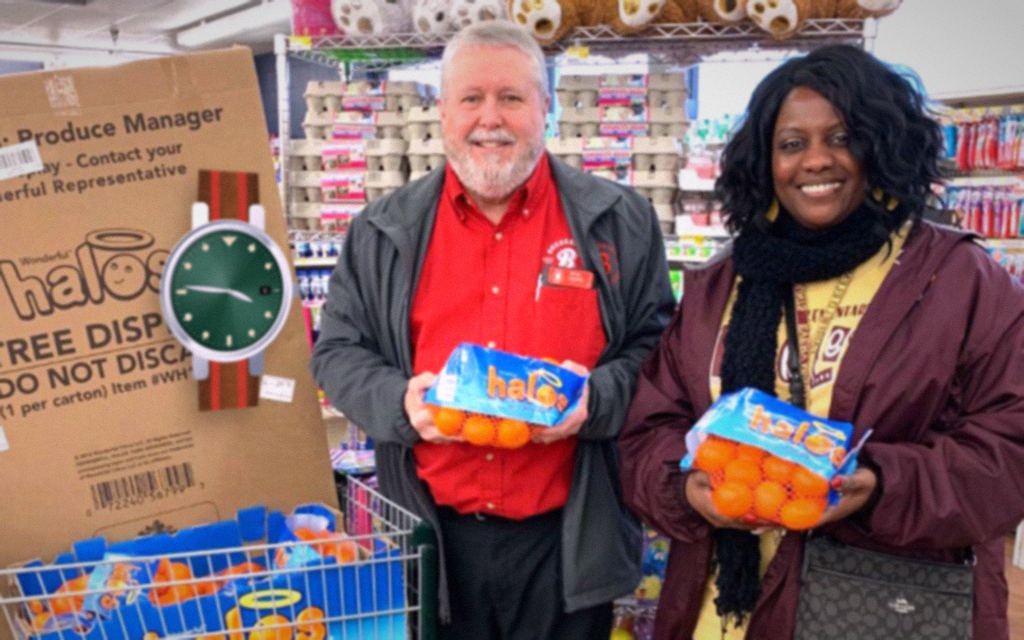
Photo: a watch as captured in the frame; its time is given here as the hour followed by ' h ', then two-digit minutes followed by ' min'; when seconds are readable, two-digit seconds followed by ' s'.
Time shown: 3 h 46 min
